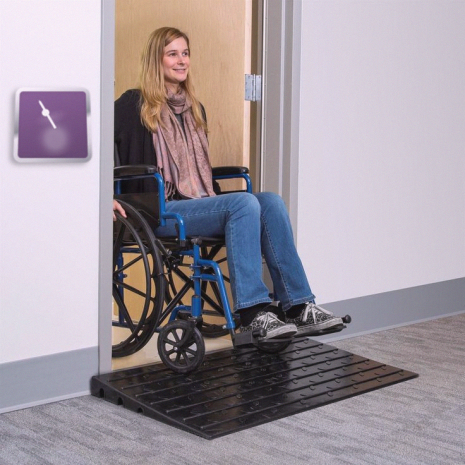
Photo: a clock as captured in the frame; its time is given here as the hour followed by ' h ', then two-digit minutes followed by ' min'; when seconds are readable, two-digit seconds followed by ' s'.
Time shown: 10 h 55 min
